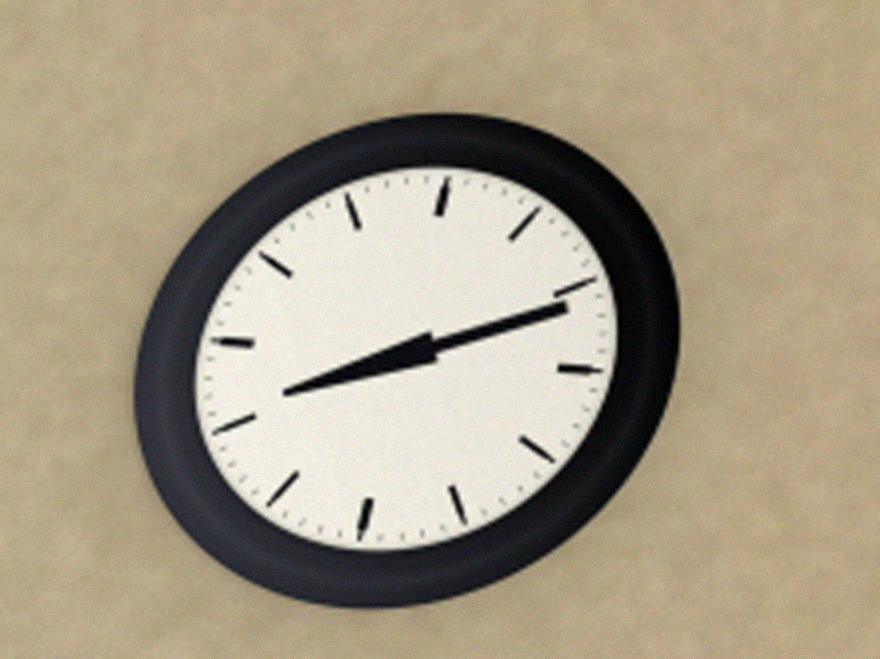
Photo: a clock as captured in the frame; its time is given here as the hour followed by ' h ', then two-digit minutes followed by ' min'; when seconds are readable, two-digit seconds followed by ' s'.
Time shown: 8 h 11 min
